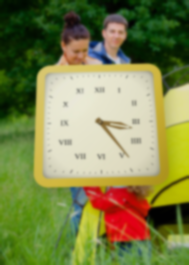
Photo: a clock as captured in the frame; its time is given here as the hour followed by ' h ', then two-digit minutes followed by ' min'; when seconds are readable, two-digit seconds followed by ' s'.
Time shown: 3 h 24 min
